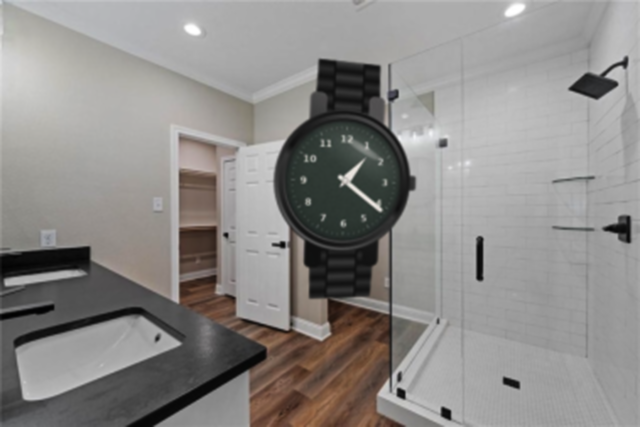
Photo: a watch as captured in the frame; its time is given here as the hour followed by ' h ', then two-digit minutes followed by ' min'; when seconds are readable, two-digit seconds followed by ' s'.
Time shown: 1 h 21 min
